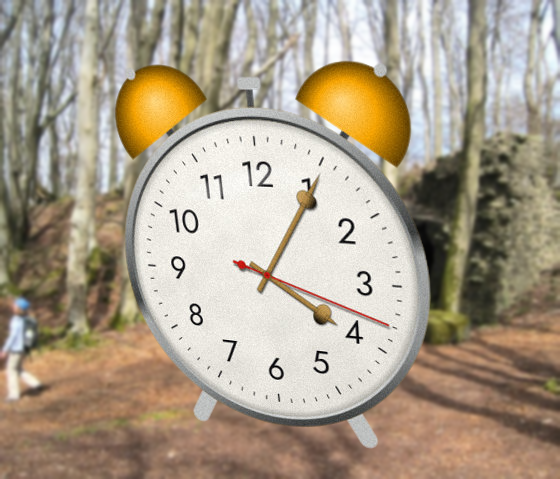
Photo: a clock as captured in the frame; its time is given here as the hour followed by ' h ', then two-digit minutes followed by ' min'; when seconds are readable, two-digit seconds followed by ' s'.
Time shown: 4 h 05 min 18 s
